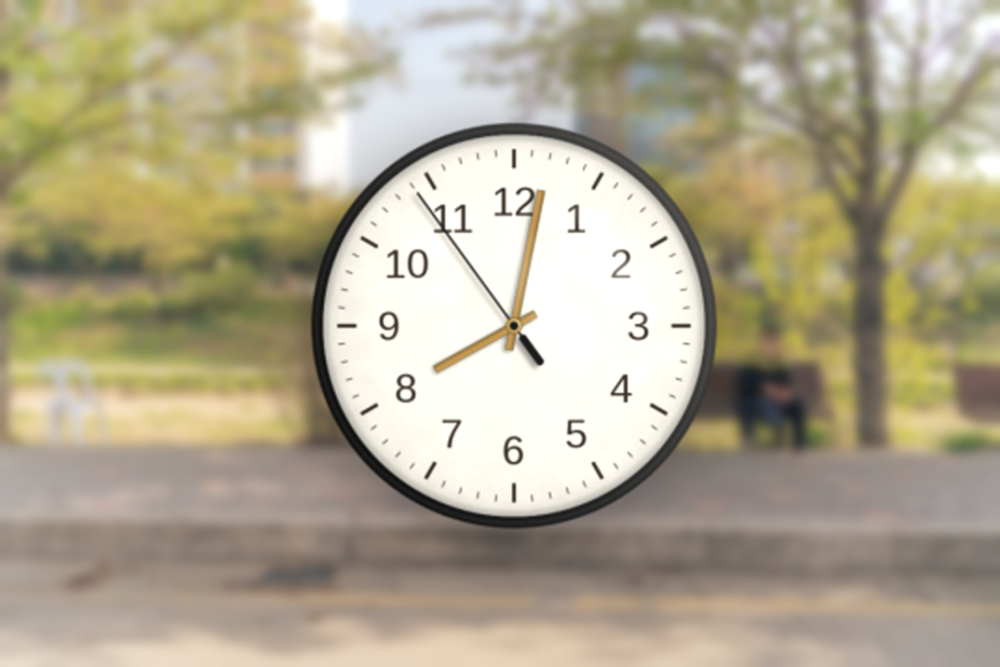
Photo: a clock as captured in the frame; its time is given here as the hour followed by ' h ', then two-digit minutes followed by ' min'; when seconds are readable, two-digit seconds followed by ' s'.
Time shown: 8 h 01 min 54 s
